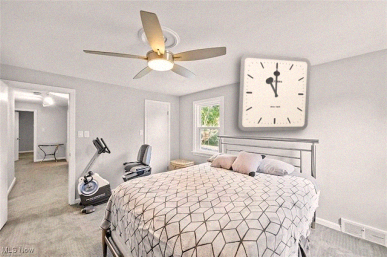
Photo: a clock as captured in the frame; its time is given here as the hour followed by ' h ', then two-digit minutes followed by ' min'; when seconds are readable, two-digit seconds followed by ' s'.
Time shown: 11 h 00 min
